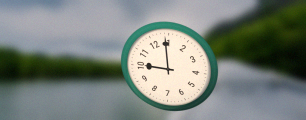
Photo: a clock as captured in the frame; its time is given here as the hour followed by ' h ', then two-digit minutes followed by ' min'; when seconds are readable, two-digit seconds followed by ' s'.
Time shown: 10 h 04 min
